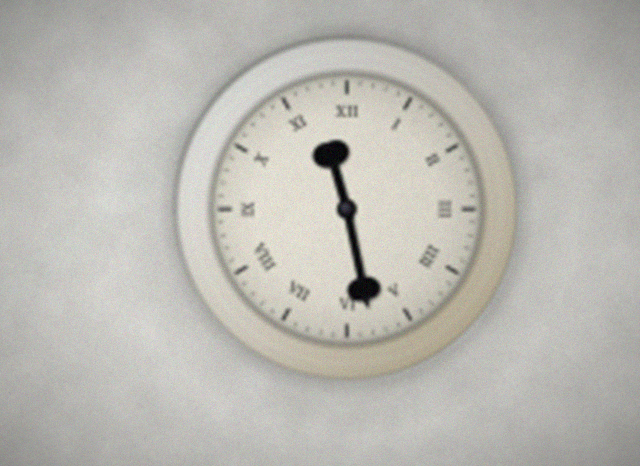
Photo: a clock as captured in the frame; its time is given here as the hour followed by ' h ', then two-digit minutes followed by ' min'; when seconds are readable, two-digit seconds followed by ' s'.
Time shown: 11 h 28 min
